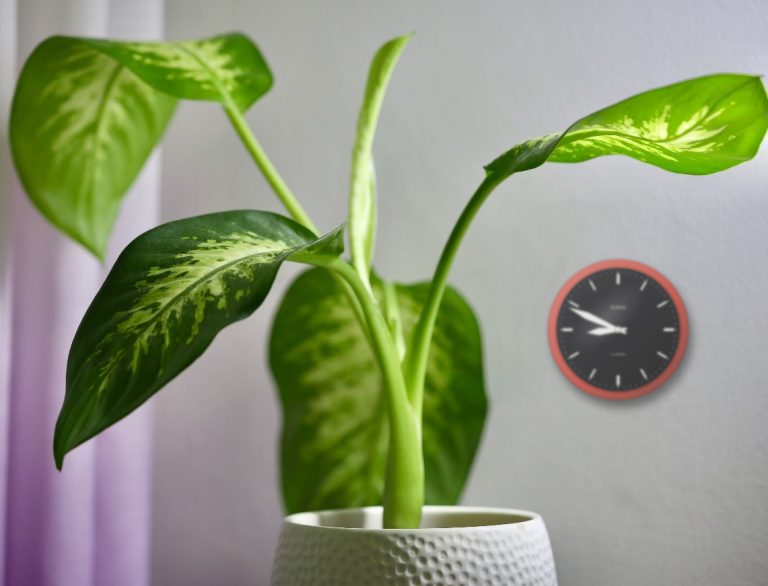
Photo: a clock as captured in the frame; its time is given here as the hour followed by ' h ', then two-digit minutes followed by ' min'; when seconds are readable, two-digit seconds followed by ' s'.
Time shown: 8 h 49 min
